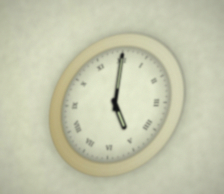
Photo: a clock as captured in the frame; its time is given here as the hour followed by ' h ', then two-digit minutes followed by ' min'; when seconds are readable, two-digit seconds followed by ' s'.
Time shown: 5 h 00 min
